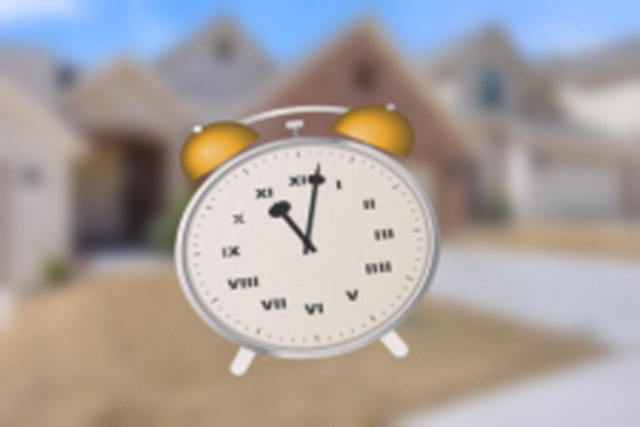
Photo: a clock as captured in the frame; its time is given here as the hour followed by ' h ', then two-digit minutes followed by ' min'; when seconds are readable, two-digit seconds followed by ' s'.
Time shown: 11 h 02 min
